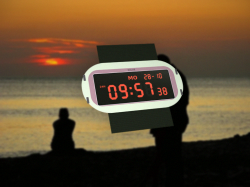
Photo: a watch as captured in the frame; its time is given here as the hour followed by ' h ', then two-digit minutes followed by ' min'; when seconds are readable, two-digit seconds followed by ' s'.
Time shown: 9 h 57 min 38 s
